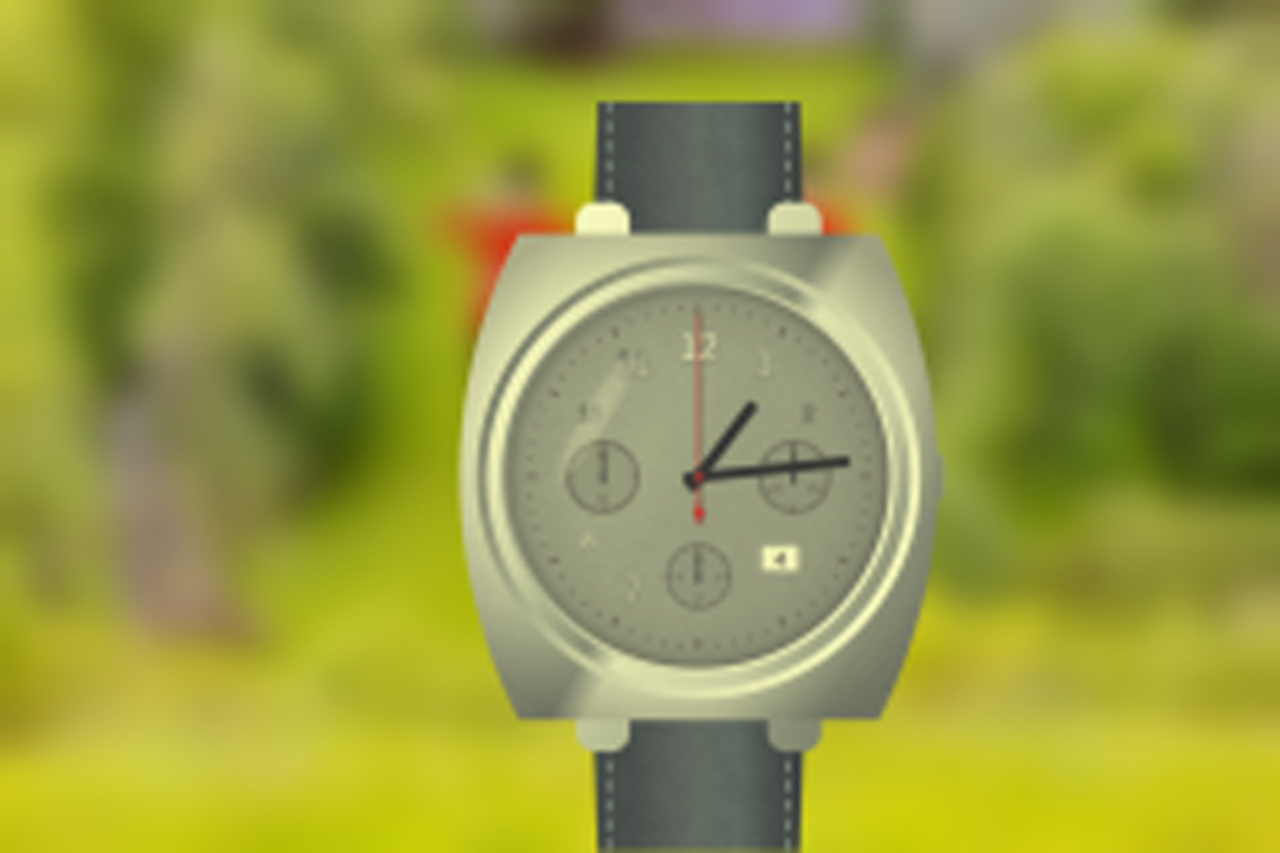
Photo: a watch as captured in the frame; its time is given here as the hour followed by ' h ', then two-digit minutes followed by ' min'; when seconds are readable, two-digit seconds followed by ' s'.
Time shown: 1 h 14 min
